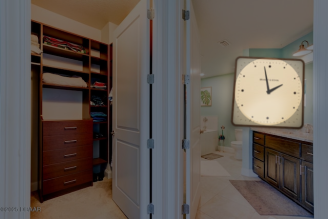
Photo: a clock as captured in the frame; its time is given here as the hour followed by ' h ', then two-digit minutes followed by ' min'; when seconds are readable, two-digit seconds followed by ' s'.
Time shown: 1 h 58 min
